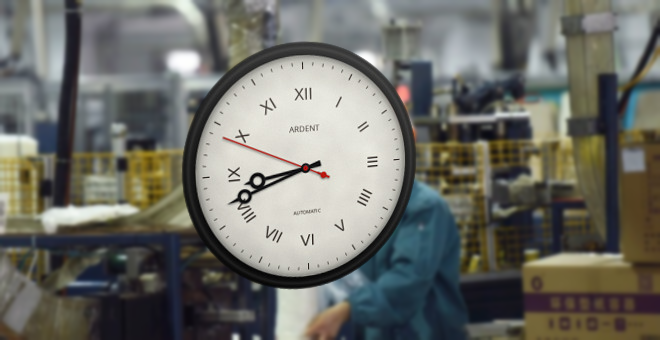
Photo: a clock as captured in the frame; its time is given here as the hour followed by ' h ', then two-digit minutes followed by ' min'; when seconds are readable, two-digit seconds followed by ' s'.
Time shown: 8 h 41 min 49 s
